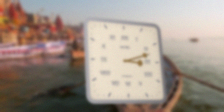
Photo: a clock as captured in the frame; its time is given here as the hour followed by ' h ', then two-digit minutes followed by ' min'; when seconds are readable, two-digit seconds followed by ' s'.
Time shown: 3 h 12 min
